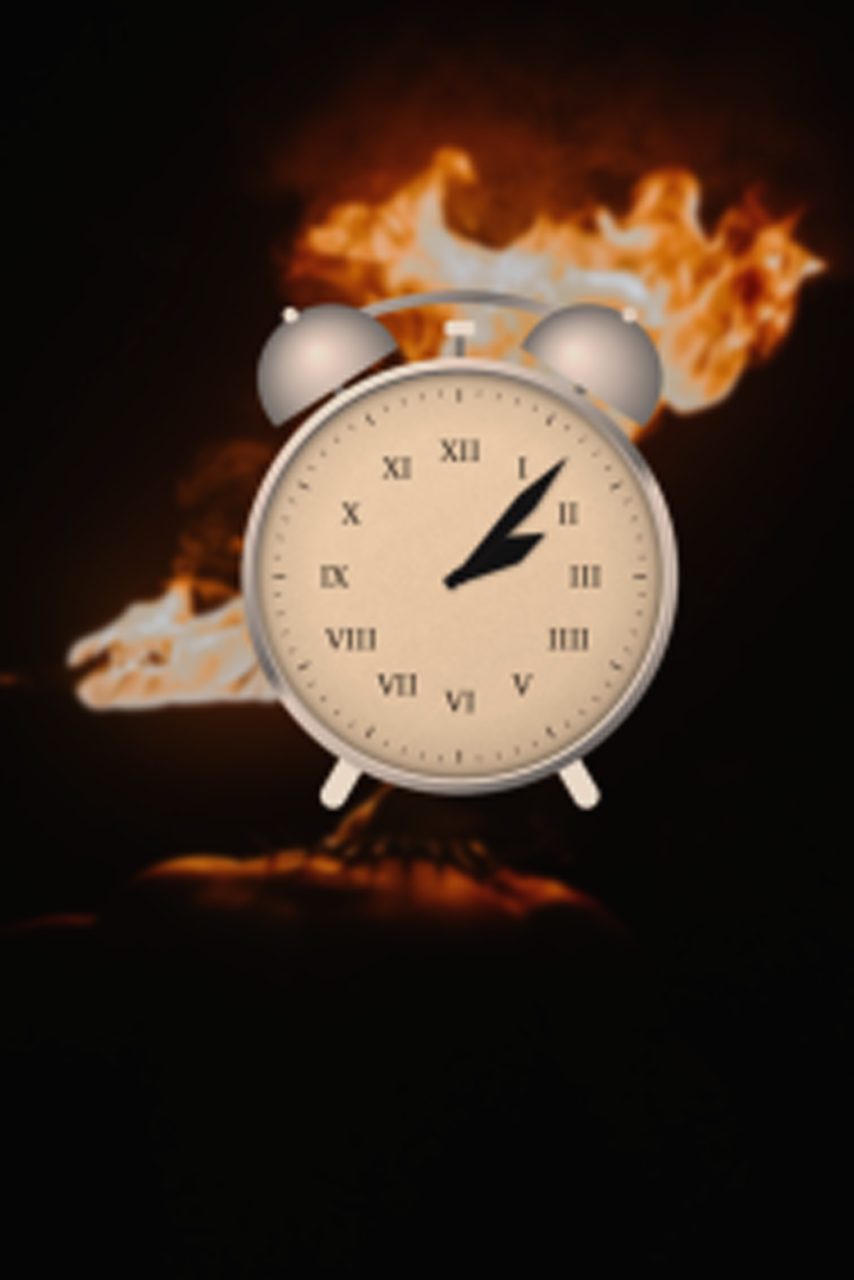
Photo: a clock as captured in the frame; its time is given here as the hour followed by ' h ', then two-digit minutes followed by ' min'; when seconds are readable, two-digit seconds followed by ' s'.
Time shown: 2 h 07 min
